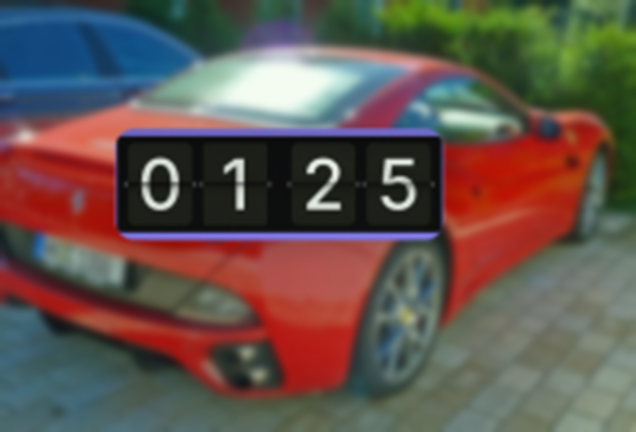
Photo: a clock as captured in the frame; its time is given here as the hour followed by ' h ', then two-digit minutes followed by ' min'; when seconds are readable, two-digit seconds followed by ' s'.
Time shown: 1 h 25 min
